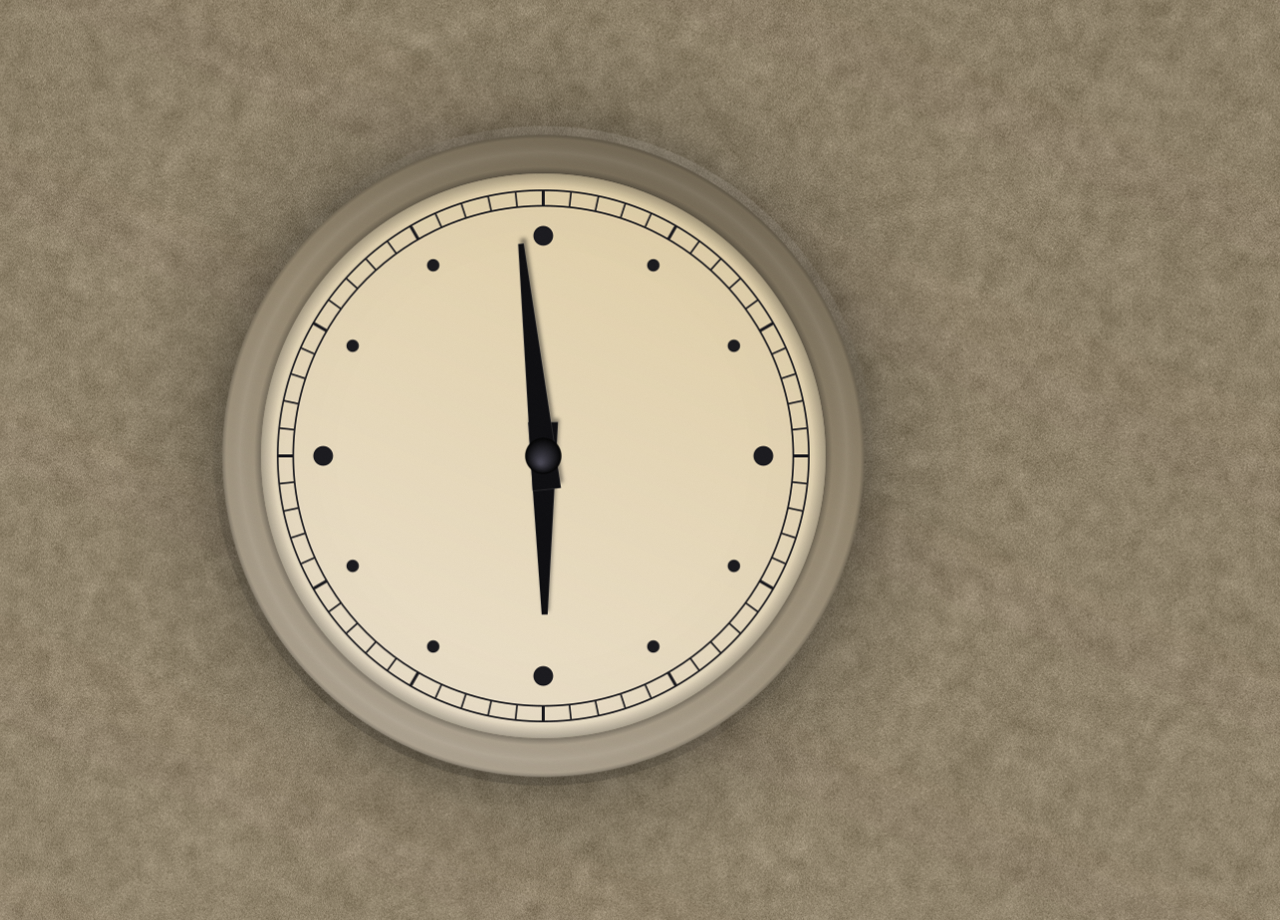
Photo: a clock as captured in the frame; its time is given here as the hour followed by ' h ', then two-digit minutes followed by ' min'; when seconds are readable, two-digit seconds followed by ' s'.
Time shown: 5 h 59 min
